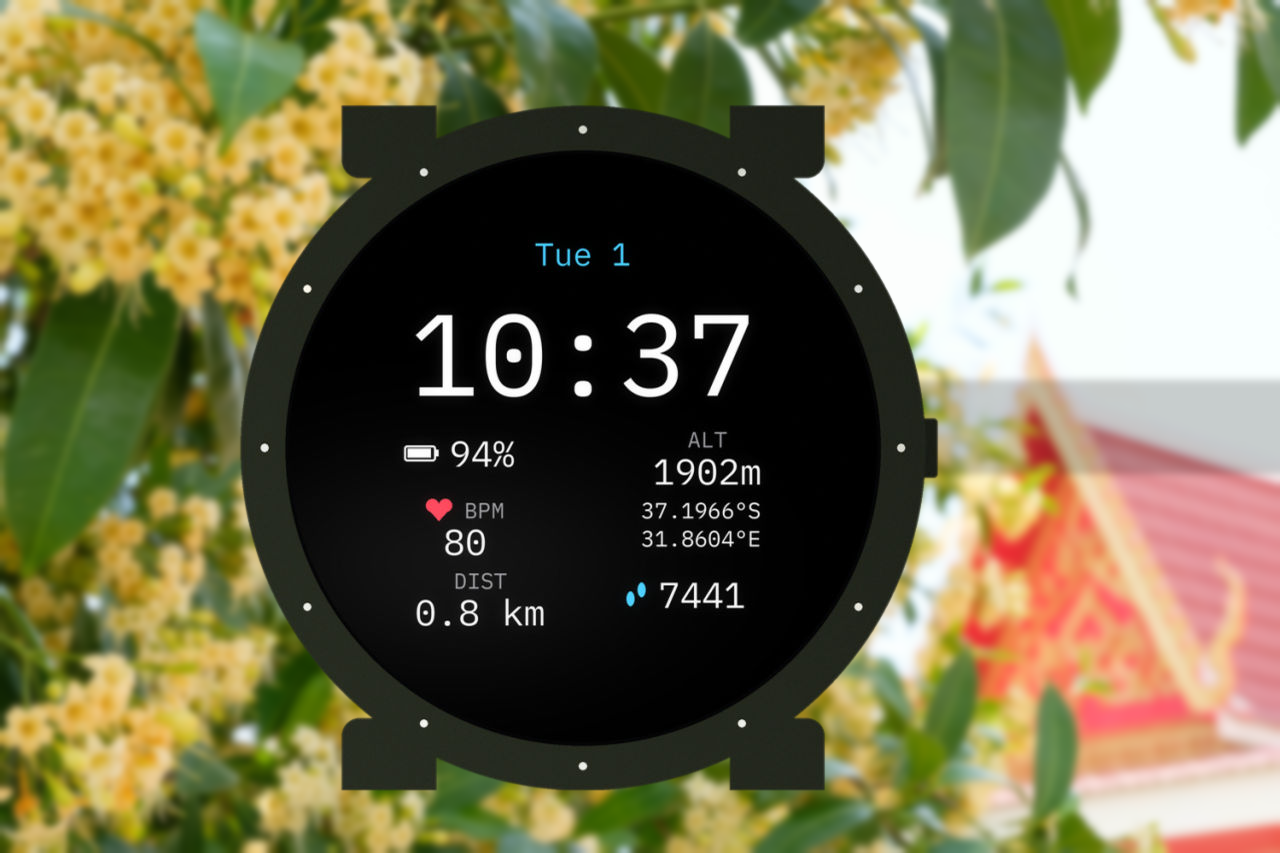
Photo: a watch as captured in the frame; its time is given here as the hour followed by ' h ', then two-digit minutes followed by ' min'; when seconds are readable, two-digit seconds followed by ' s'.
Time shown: 10 h 37 min
